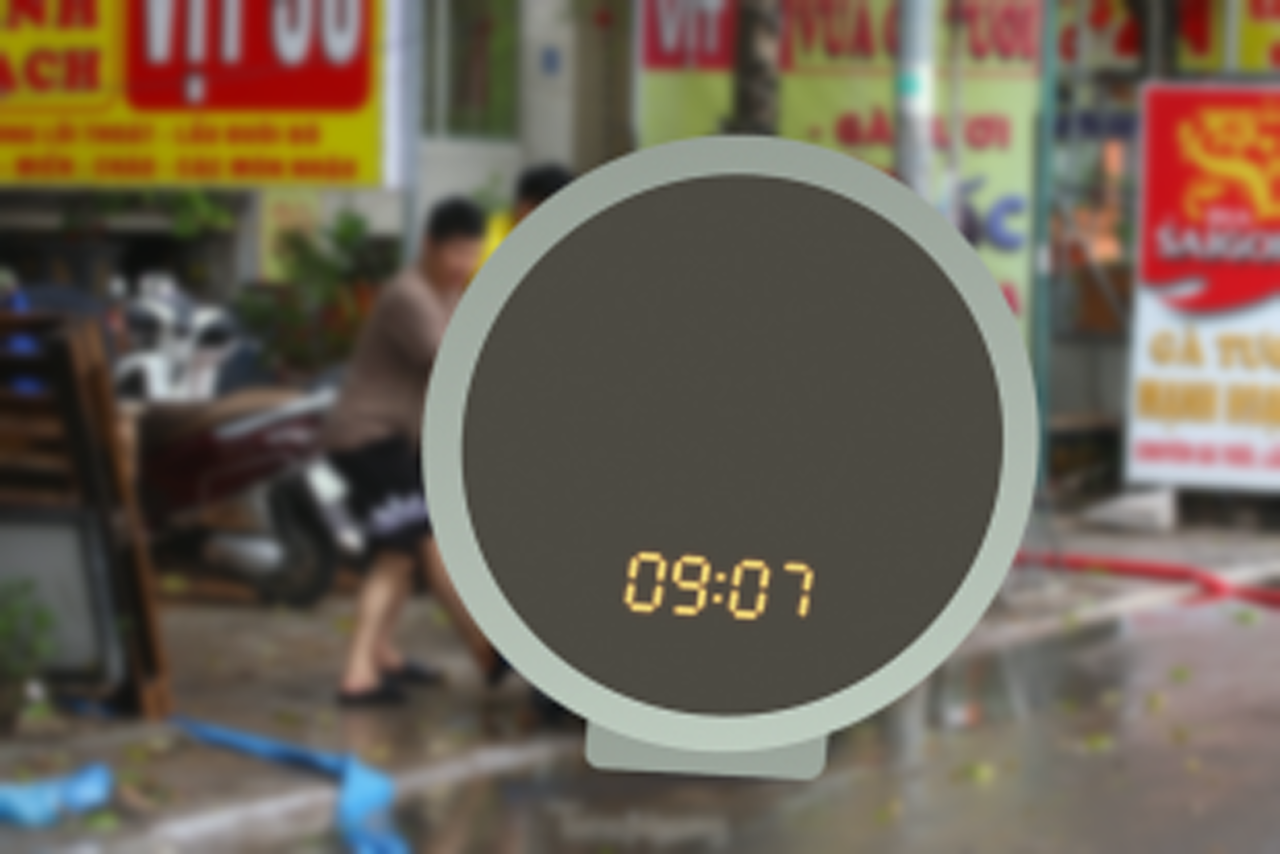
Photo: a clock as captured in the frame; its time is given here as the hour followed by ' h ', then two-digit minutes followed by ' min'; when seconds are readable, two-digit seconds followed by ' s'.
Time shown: 9 h 07 min
